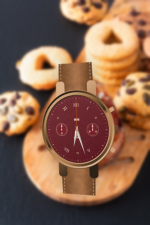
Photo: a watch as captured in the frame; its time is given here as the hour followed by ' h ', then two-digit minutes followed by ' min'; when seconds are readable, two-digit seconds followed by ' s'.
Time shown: 6 h 27 min
